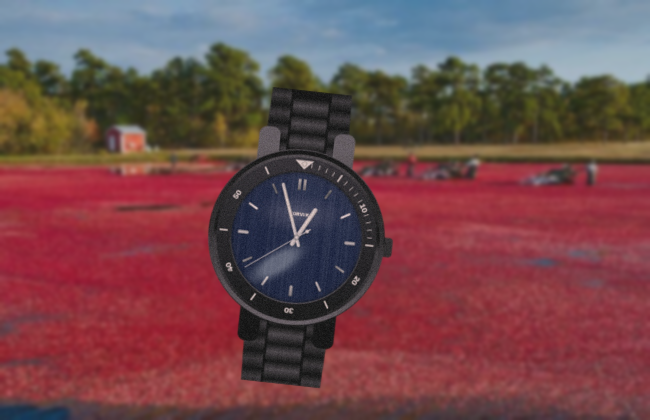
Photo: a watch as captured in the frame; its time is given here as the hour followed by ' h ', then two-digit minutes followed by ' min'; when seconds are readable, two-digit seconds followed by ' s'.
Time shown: 12 h 56 min 39 s
